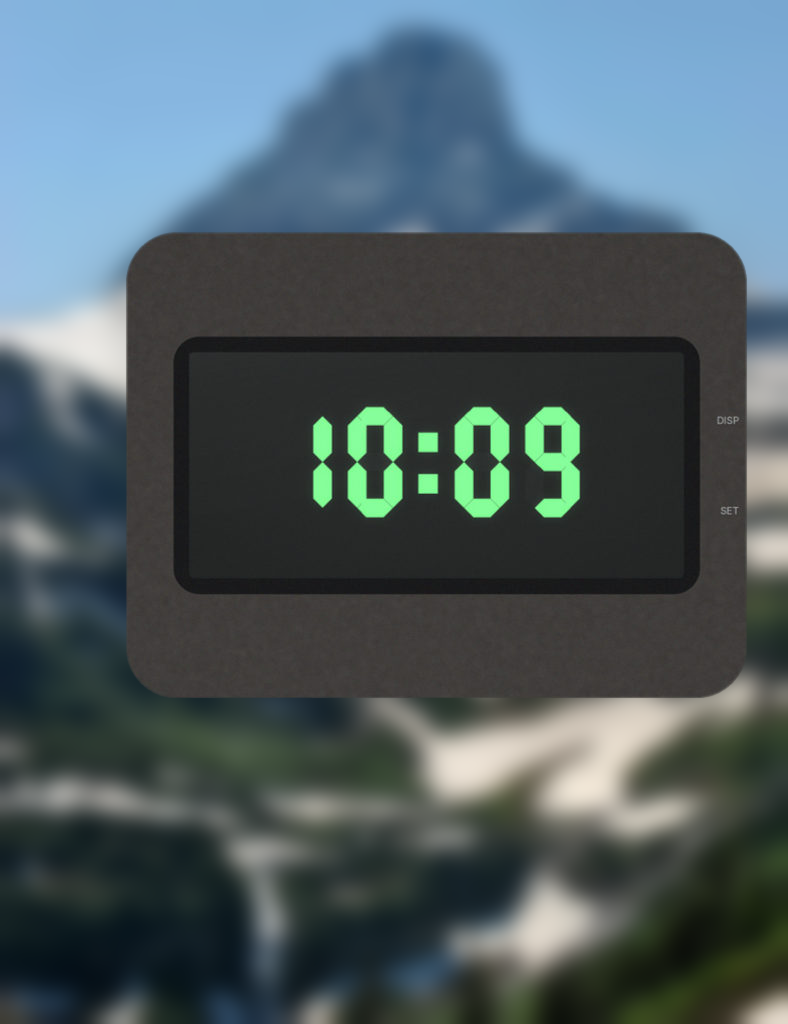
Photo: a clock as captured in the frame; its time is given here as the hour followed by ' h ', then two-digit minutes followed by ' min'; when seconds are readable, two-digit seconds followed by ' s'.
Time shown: 10 h 09 min
